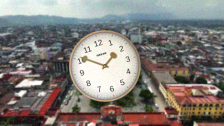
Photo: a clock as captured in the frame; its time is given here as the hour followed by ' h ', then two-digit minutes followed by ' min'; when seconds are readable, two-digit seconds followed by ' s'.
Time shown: 1 h 51 min
